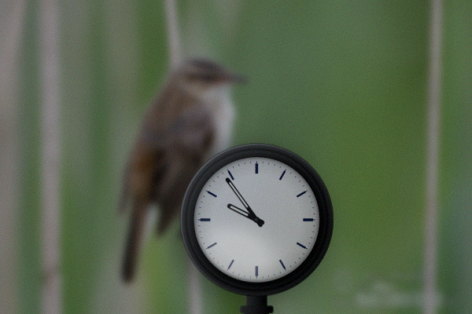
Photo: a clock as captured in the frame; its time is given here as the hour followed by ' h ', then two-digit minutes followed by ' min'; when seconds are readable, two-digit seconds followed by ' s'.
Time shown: 9 h 54 min
